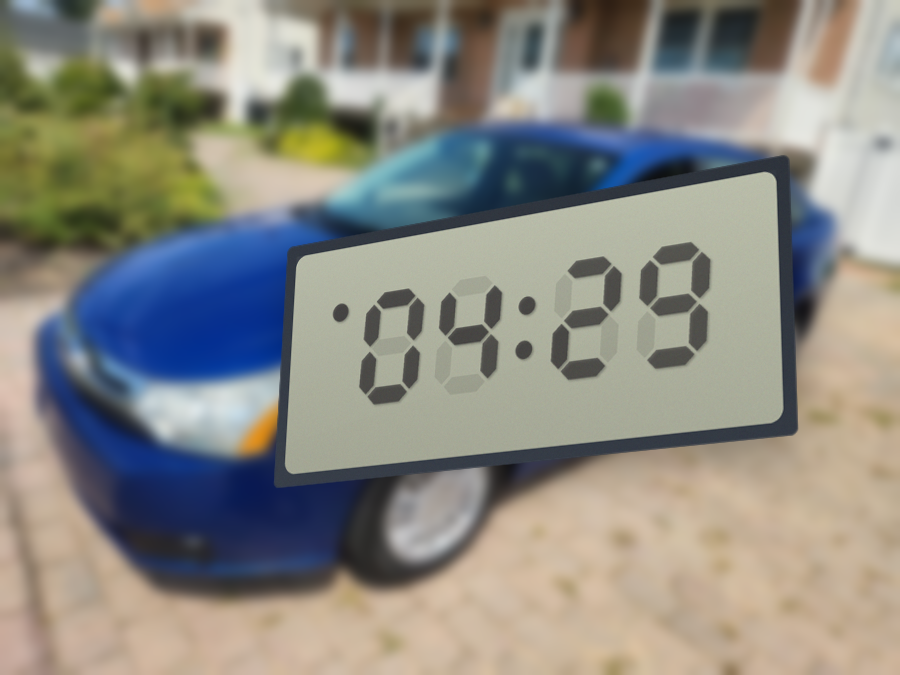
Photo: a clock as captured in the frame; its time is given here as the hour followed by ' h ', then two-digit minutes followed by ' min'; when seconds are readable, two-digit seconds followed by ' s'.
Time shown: 4 h 29 min
